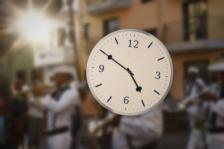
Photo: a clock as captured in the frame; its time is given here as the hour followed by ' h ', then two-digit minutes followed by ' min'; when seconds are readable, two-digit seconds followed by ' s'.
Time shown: 4 h 50 min
